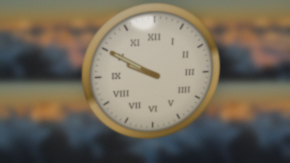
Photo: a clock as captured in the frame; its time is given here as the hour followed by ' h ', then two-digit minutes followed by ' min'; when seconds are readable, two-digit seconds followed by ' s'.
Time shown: 9 h 50 min
